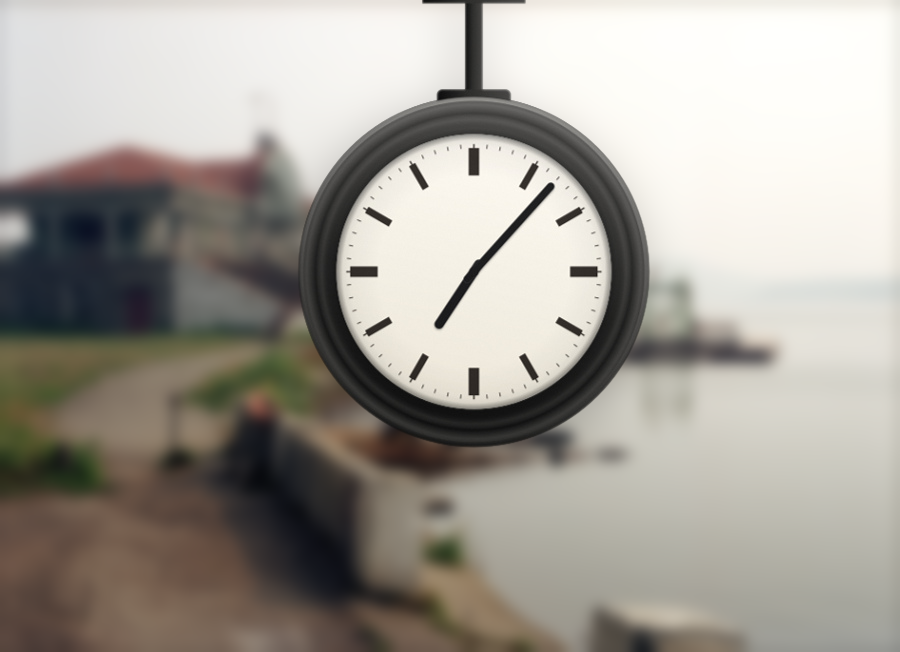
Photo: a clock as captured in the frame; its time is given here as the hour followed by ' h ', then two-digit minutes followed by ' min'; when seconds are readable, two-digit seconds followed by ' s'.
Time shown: 7 h 07 min
